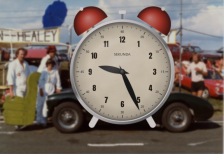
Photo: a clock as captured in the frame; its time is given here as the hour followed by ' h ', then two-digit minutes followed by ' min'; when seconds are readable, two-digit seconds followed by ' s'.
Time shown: 9 h 26 min
